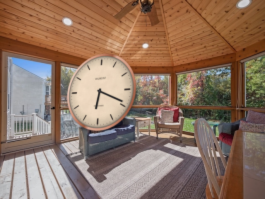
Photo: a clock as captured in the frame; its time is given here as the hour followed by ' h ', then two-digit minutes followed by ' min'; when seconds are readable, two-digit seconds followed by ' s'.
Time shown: 6 h 19 min
